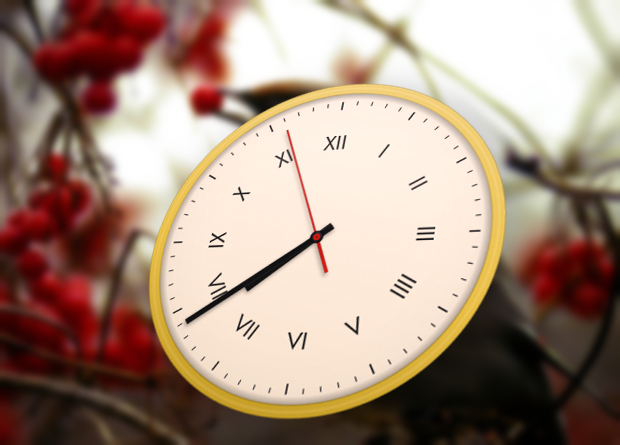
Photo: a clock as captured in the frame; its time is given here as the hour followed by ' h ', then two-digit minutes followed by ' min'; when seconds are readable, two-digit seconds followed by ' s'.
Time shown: 7 h 38 min 56 s
